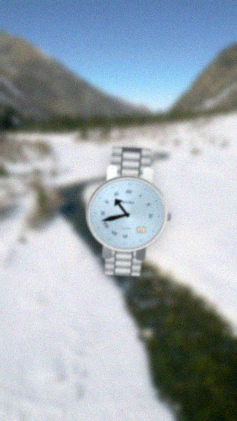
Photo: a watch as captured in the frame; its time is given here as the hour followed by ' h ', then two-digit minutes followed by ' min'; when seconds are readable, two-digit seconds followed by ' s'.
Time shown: 10 h 42 min
